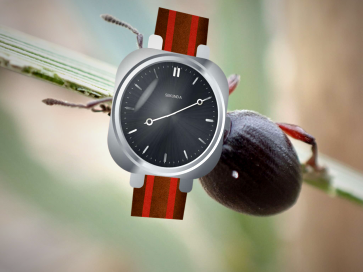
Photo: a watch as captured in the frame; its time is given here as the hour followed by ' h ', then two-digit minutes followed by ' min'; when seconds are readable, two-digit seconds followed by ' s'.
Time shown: 8 h 10 min
